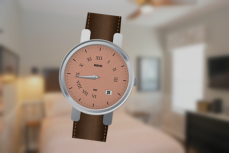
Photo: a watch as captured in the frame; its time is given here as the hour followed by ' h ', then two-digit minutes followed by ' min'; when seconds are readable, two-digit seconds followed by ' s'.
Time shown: 8 h 44 min
